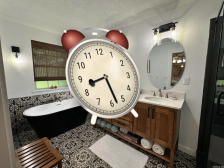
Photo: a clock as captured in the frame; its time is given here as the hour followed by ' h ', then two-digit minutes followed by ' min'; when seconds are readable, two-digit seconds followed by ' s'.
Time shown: 8 h 28 min
